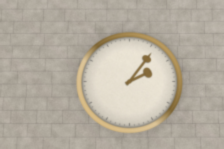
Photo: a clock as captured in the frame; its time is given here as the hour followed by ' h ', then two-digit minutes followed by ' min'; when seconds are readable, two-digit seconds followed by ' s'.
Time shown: 2 h 06 min
